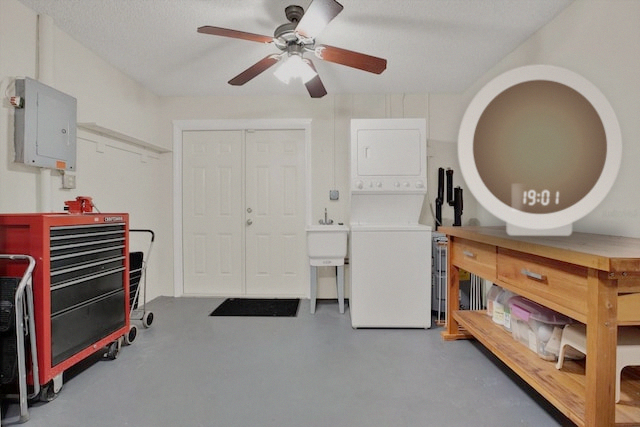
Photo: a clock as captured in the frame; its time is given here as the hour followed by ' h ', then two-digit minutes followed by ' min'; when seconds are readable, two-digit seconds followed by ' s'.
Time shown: 19 h 01 min
